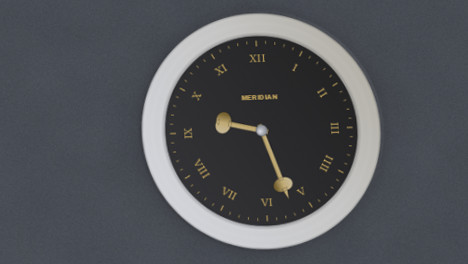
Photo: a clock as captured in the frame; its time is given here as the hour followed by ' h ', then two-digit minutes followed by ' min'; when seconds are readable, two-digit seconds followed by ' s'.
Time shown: 9 h 27 min
